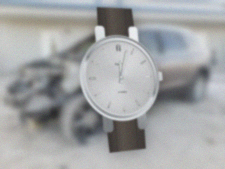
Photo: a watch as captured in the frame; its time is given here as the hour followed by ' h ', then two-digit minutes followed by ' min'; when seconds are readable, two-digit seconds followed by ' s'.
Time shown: 12 h 03 min
